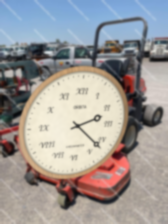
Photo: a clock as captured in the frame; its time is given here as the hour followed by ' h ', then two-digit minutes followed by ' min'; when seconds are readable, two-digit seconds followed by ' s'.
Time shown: 2 h 22 min
